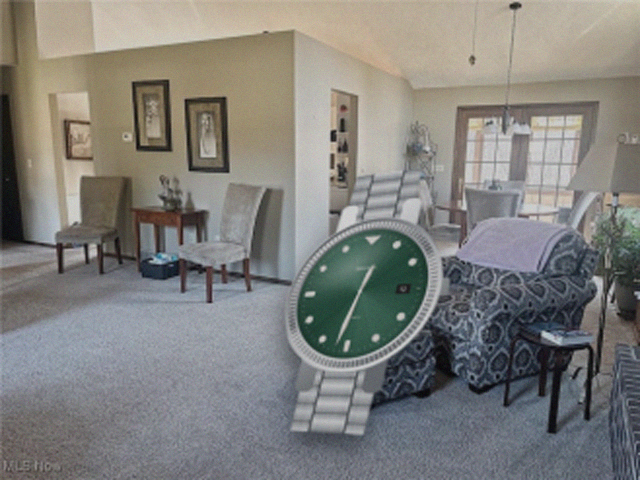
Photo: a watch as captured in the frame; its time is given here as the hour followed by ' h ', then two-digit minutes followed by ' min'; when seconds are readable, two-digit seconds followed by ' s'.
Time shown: 12 h 32 min
